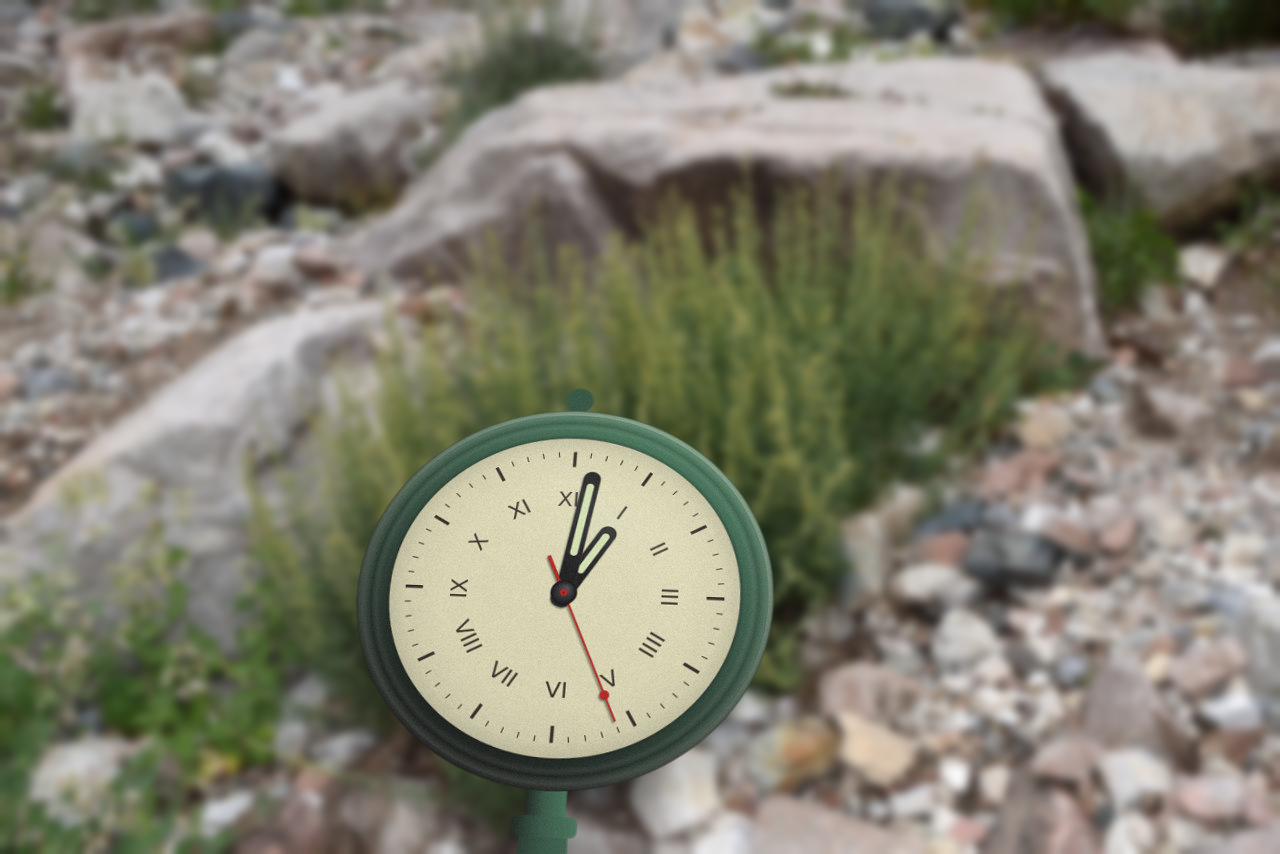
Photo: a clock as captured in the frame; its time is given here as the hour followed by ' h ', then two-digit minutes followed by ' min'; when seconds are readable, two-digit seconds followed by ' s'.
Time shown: 1 h 01 min 26 s
